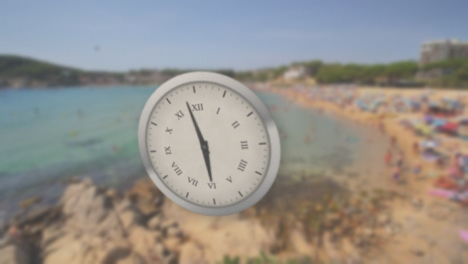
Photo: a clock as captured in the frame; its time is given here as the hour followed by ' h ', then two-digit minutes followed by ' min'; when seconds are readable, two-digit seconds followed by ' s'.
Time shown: 5 h 58 min
